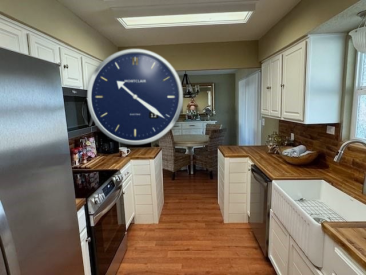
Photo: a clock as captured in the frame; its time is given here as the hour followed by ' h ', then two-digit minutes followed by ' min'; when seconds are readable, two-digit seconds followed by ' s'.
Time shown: 10 h 21 min
